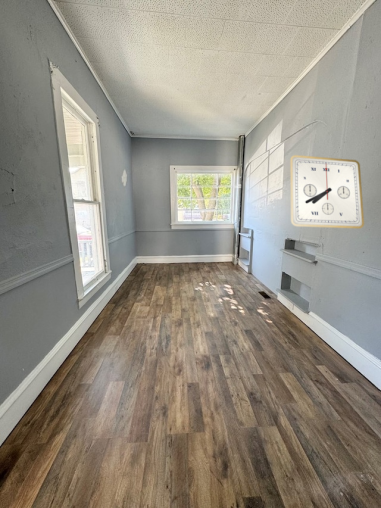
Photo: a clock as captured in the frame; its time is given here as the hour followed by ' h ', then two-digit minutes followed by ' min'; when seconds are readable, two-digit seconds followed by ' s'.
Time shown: 7 h 40 min
